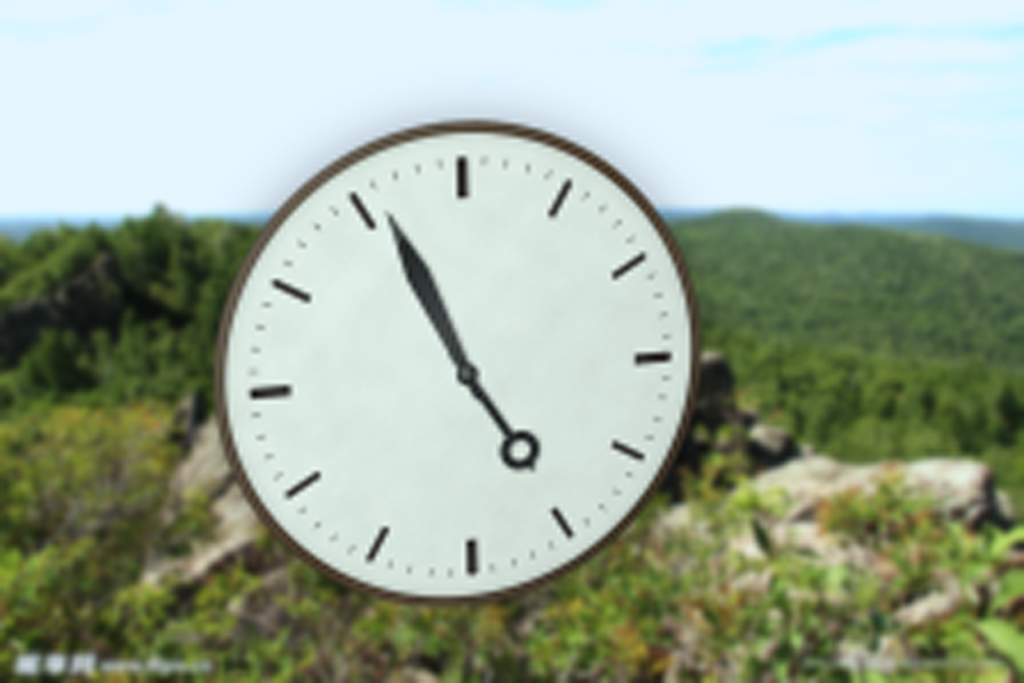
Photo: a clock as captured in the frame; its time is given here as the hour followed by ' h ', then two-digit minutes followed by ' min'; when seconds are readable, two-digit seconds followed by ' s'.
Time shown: 4 h 56 min
